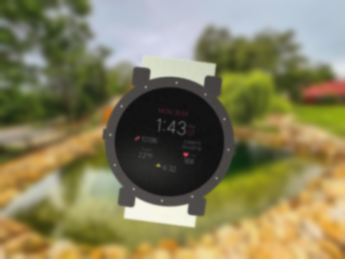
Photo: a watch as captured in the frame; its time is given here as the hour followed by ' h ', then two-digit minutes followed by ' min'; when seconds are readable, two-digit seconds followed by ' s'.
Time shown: 1 h 43 min
